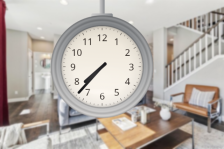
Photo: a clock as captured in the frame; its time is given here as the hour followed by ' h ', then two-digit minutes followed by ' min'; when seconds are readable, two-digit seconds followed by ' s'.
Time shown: 7 h 37 min
